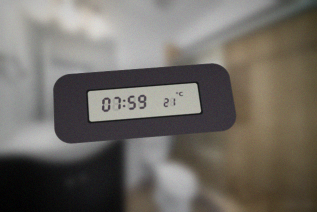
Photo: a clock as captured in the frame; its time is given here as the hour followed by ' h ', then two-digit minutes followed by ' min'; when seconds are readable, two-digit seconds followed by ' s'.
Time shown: 7 h 59 min
